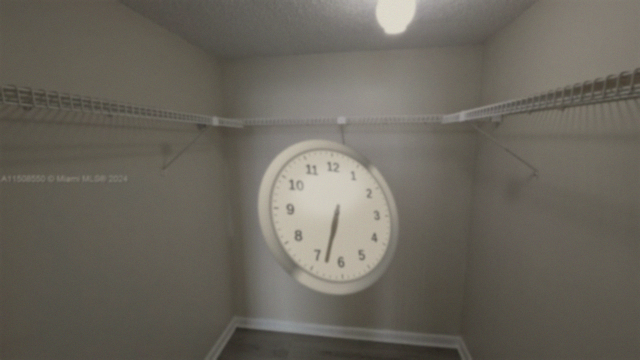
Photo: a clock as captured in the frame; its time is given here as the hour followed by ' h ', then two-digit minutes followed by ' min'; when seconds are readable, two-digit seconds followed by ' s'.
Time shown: 6 h 33 min
